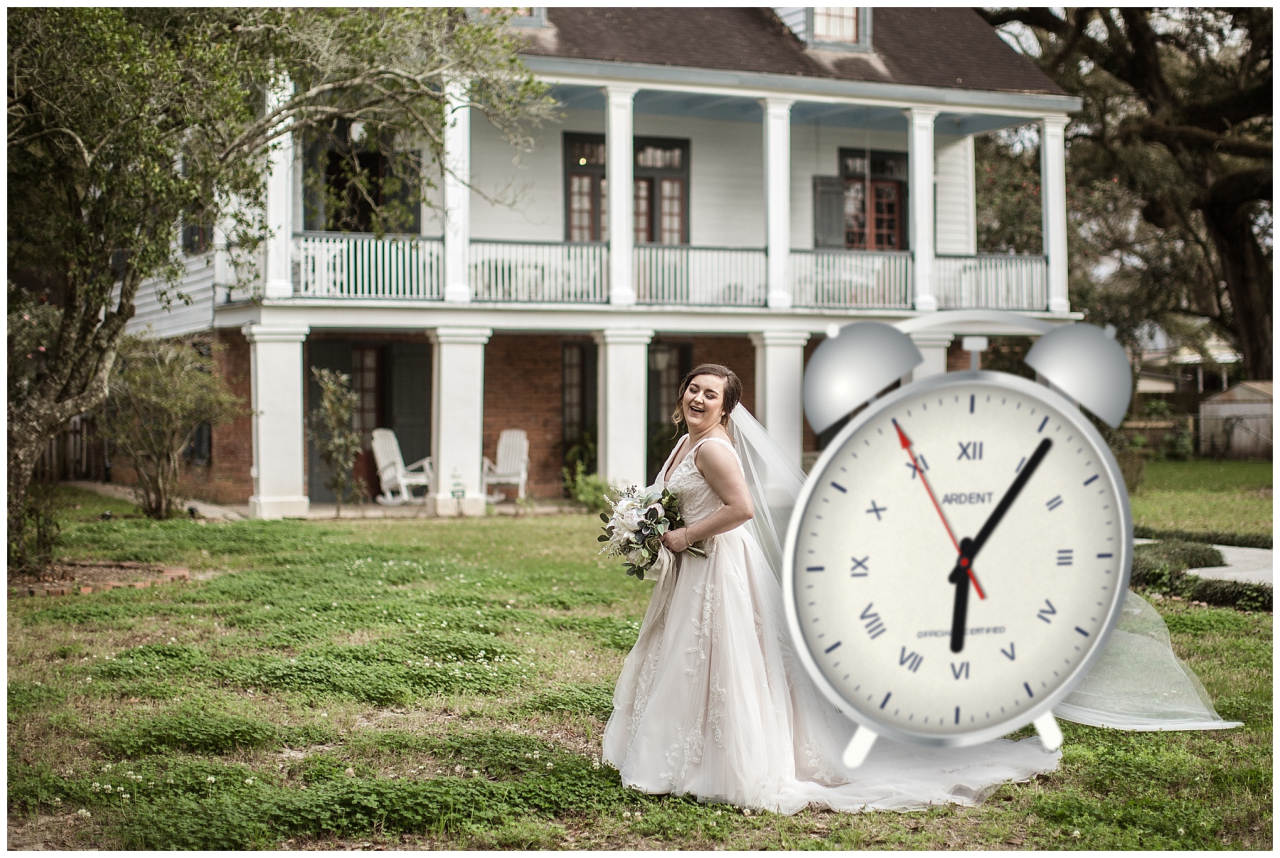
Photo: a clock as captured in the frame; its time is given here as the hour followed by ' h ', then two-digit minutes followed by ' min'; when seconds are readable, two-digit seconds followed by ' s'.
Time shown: 6 h 05 min 55 s
